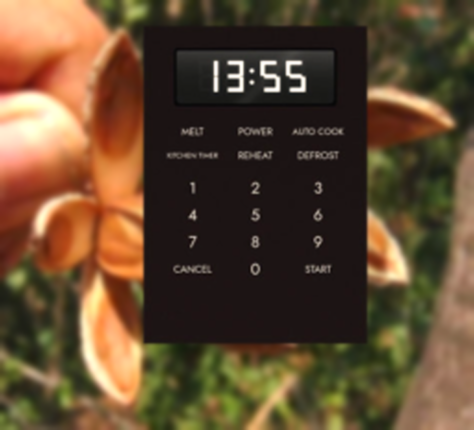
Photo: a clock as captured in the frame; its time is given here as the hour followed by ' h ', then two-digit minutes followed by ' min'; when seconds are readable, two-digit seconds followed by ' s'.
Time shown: 13 h 55 min
